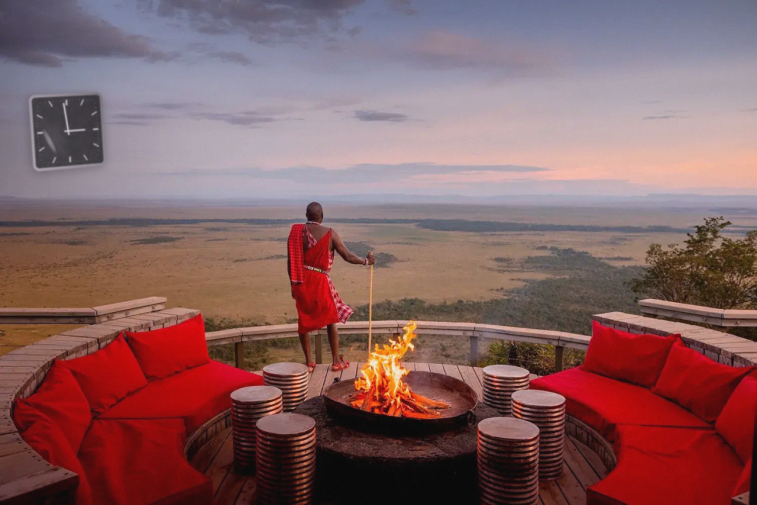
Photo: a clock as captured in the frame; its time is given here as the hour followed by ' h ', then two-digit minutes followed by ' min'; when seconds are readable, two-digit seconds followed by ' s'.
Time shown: 2 h 59 min
